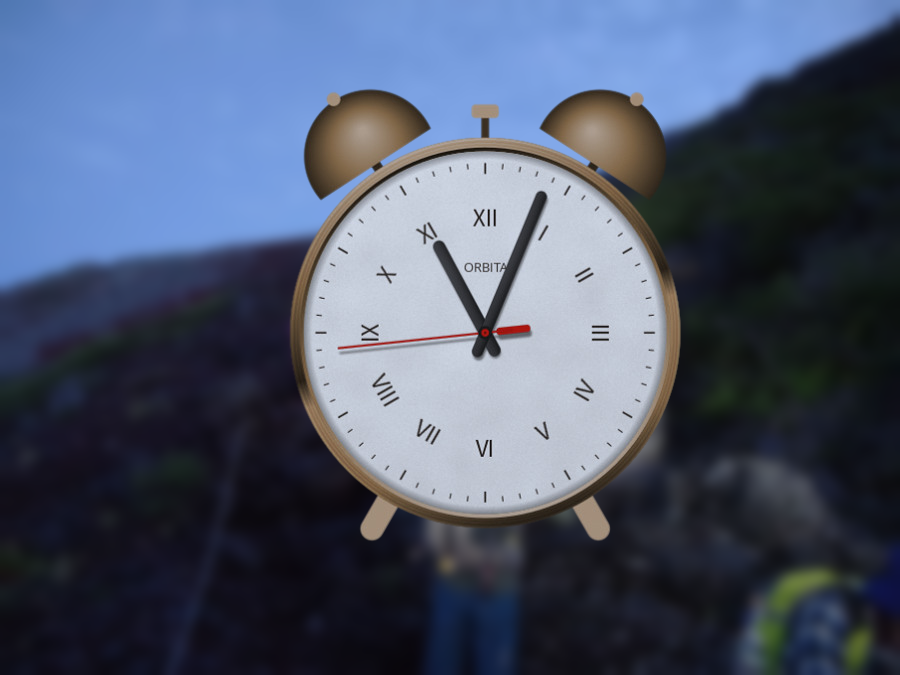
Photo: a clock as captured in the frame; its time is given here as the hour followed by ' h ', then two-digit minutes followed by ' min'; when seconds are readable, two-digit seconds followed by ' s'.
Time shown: 11 h 03 min 44 s
